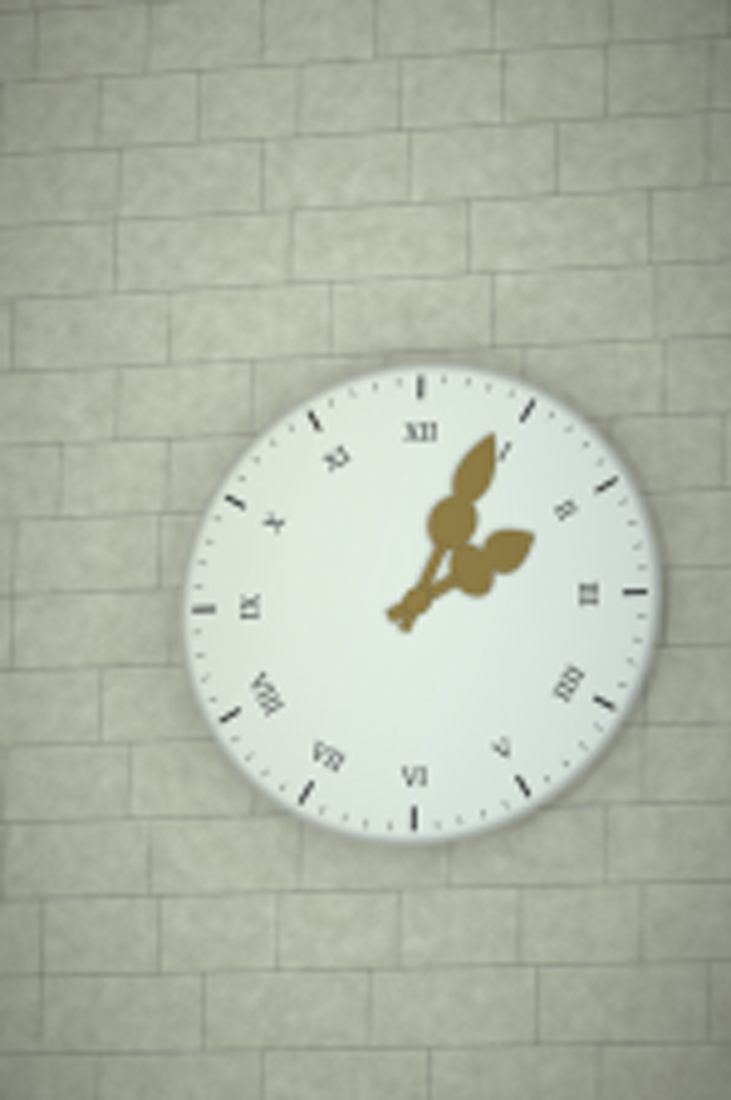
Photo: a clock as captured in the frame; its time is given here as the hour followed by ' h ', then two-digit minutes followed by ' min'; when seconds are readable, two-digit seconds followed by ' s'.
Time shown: 2 h 04 min
